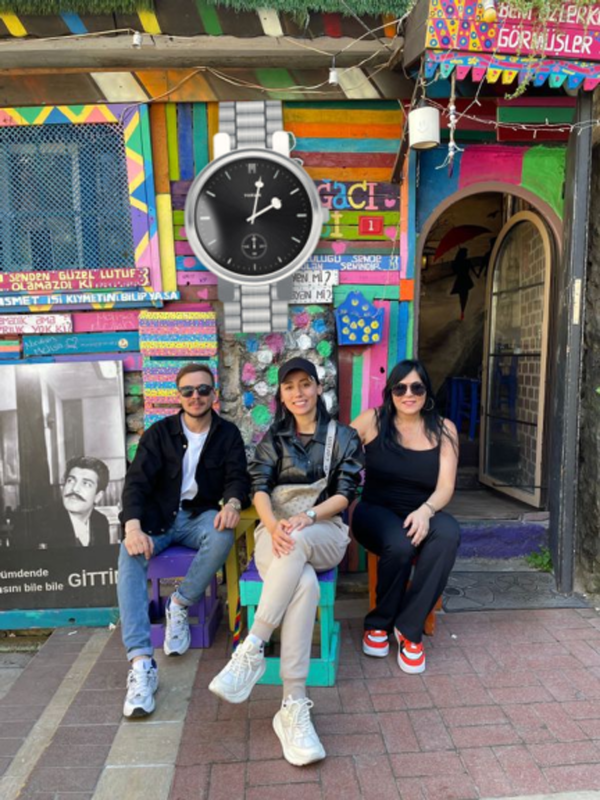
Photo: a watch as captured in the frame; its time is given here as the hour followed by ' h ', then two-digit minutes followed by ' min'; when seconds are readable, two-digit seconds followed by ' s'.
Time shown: 2 h 02 min
